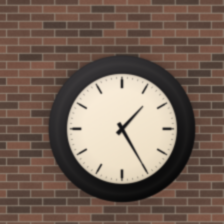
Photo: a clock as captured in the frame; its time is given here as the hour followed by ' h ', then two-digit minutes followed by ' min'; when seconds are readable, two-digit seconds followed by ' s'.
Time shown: 1 h 25 min
